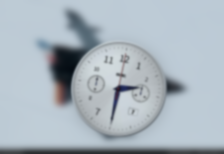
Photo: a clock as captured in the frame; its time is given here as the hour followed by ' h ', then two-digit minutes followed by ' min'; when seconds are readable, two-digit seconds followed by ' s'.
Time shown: 2 h 30 min
